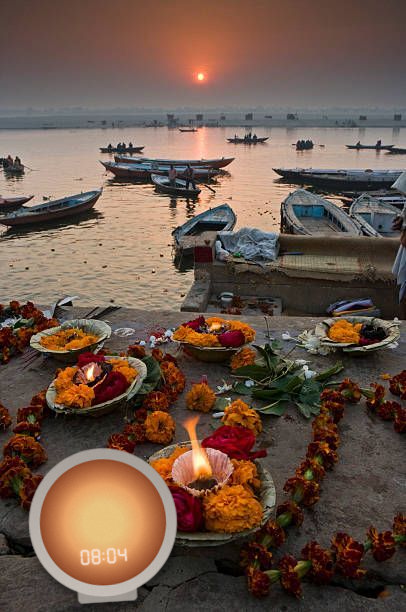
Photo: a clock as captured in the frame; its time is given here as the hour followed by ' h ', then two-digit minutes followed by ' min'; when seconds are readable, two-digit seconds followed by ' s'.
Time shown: 8 h 04 min
